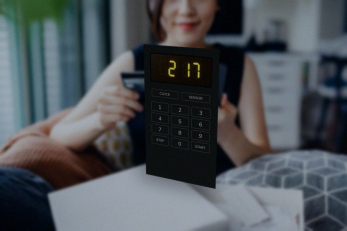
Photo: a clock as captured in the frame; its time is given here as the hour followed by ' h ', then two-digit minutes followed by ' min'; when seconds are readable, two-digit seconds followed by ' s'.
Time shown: 2 h 17 min
